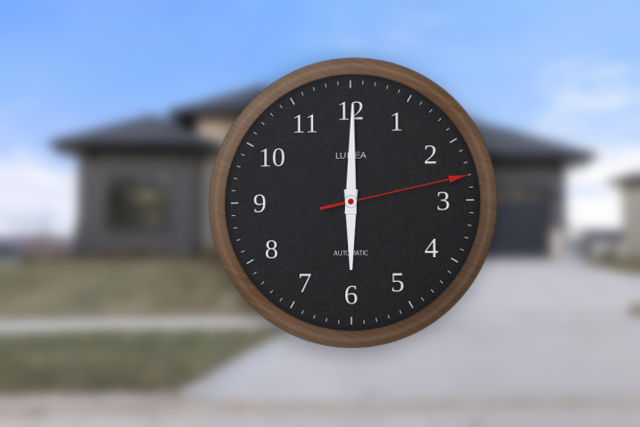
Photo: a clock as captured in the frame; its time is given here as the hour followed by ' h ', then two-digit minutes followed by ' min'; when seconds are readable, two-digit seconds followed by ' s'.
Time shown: 6 h 00 min 13 s
